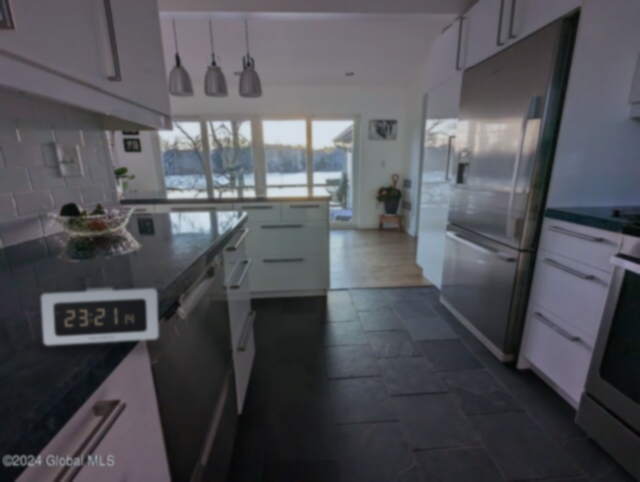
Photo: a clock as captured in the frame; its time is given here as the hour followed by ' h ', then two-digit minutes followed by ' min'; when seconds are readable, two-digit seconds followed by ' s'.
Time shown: 23 h 21 min
